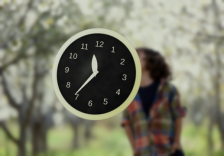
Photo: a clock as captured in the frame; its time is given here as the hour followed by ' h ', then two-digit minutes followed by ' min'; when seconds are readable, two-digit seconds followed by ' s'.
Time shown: 11 h 36 min
